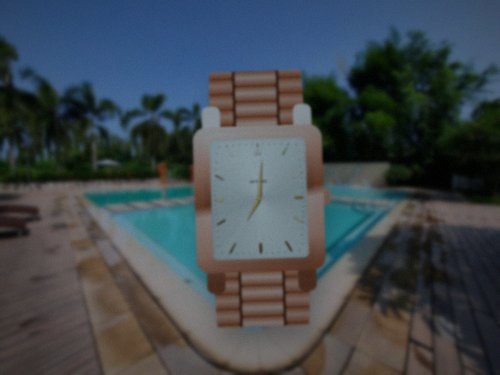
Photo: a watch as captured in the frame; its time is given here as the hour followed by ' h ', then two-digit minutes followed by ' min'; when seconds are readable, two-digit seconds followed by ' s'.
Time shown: 7 h 01 min
